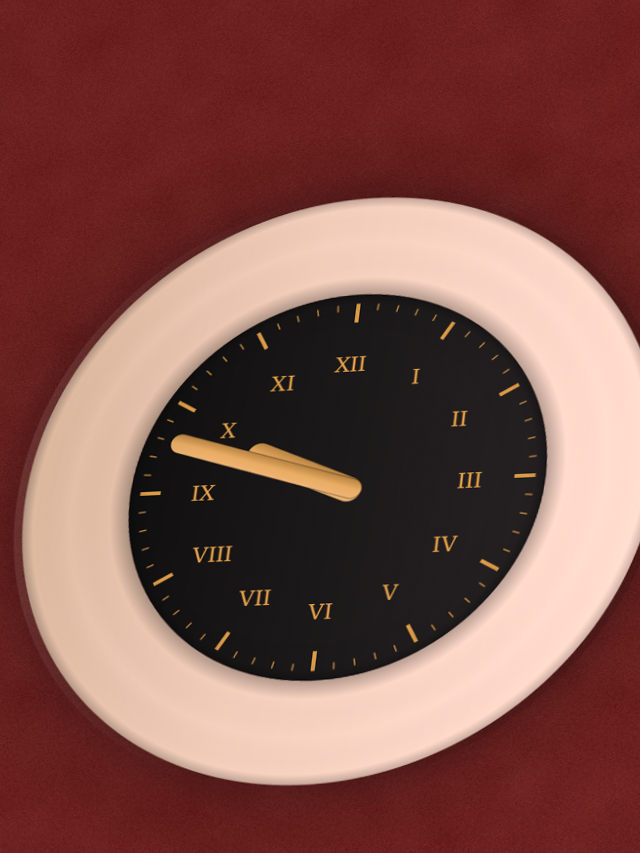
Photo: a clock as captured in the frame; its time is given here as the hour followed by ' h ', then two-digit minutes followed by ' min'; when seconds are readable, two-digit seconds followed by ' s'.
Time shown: 9 h 48 min
